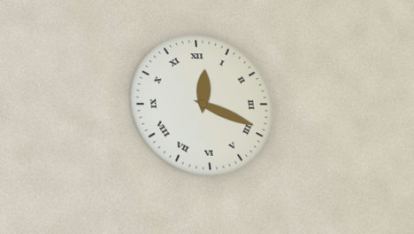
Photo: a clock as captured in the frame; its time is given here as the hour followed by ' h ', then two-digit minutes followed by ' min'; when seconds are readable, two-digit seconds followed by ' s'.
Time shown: 12 h 19 min
